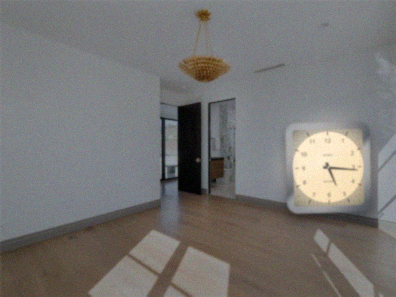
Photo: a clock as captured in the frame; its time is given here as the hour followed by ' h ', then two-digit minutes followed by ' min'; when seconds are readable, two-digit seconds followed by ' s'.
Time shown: 5 h 16 min
